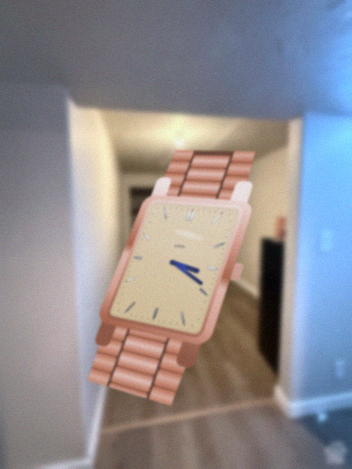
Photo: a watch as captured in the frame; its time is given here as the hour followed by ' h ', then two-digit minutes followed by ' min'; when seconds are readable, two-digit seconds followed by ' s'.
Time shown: 3 h 19 min
